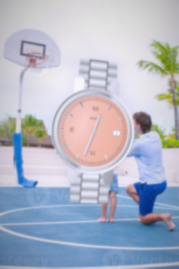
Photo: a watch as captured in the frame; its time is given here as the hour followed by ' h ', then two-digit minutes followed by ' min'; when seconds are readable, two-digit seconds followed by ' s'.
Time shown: 12 h 33 min
